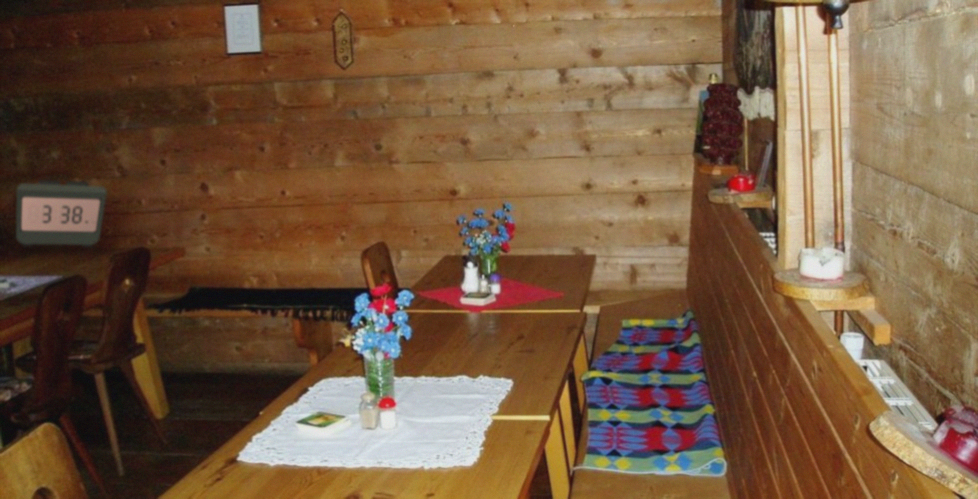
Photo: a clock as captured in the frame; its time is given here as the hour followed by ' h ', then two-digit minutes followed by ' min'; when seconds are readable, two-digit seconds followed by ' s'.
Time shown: 3 h 38 min
